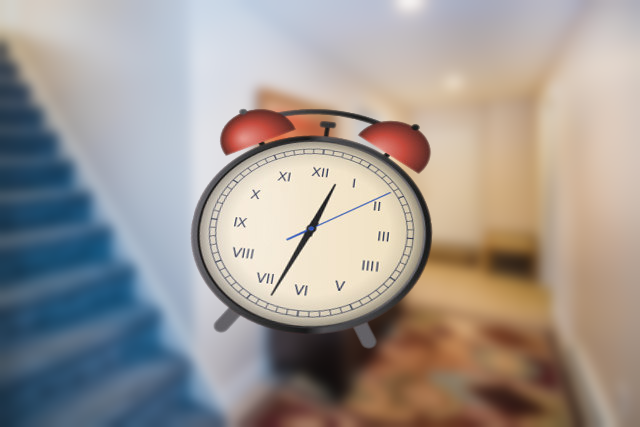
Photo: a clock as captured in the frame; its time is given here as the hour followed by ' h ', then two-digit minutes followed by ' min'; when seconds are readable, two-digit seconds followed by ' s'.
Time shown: 12 h 33 min 09 s
